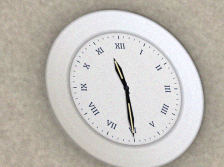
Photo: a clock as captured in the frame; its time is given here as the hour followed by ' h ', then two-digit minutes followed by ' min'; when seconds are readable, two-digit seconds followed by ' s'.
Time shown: 11 h 30 min
